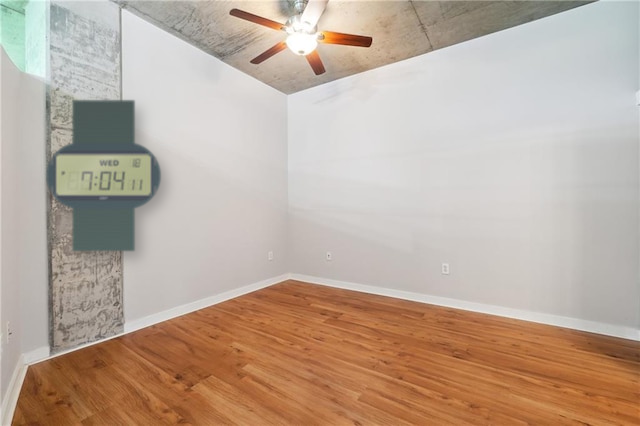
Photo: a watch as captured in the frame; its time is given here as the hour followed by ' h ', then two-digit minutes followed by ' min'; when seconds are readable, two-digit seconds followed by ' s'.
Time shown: 7 h 04 min 11 s
